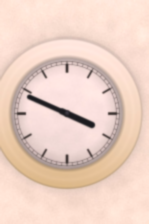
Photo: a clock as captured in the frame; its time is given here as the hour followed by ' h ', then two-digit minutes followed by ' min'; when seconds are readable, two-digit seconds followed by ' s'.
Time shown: 3 h 49 min
